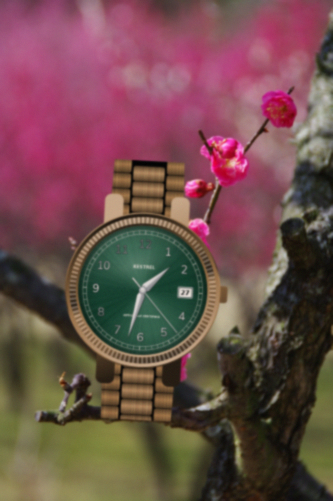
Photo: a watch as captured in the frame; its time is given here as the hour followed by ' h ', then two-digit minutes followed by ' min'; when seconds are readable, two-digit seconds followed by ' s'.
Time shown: 1 h 32 min 23 s
